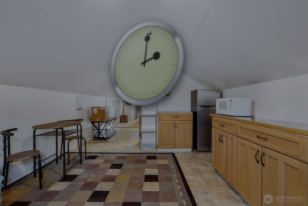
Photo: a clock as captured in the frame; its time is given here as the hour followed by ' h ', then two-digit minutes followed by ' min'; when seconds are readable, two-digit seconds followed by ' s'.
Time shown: 1 h 59 min
